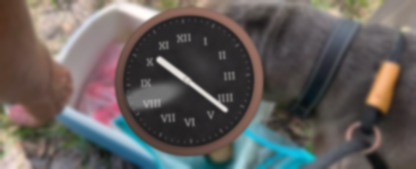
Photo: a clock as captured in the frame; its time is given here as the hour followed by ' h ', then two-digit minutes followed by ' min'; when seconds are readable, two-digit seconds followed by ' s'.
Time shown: 10 h 22 min
